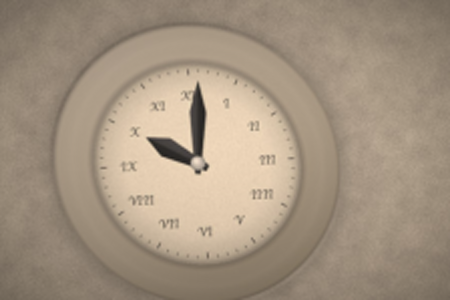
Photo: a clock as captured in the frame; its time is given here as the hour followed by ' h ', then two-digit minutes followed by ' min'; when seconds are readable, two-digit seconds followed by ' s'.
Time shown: 10 h 01 min
